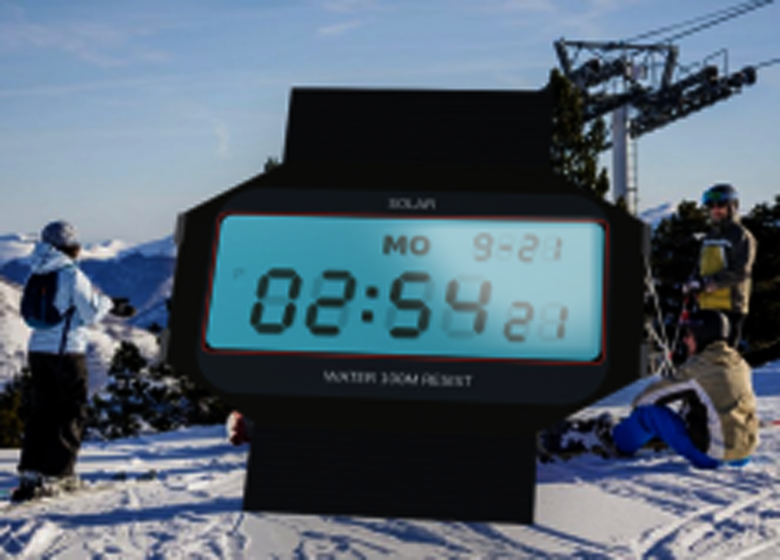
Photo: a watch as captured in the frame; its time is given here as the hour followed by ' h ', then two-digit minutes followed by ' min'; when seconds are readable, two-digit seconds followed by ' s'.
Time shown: 2 h 54 min 21 s
